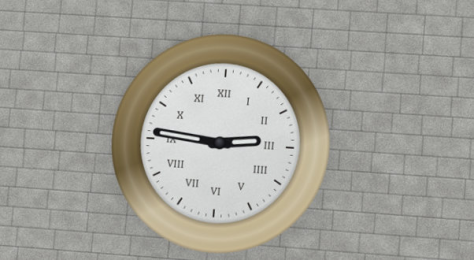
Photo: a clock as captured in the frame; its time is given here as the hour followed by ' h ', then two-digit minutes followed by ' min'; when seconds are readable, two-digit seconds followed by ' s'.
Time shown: 2 h 46 min
